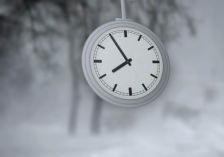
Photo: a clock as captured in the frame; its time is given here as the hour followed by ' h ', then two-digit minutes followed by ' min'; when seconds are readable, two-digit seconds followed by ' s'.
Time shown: 7 h 55 min
